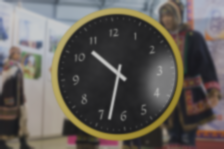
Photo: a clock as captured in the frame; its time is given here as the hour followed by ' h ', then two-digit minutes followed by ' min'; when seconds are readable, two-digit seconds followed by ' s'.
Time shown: 10 h 33 min
